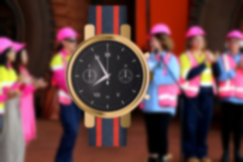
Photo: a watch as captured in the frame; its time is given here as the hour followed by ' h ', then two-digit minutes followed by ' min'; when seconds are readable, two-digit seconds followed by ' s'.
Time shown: 7 h 55 min
